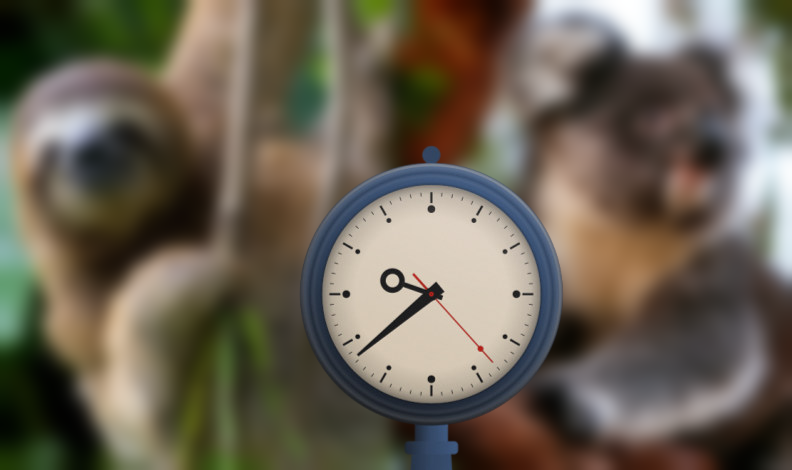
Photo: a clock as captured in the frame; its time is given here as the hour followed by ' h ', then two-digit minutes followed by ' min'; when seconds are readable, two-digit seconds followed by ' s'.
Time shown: 9 h 38 min 23 s
